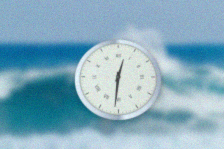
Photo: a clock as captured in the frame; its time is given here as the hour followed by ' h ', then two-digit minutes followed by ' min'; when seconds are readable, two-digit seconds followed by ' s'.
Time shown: 12 h 31 min
